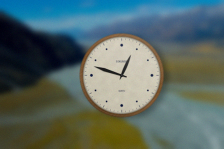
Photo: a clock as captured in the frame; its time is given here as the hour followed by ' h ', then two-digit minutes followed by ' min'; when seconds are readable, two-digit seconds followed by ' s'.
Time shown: 12 h 48 min
